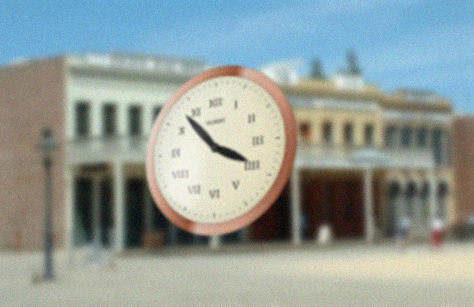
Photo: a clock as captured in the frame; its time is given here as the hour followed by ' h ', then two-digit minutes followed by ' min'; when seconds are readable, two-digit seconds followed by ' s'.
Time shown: 3 h 53 min
